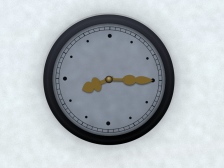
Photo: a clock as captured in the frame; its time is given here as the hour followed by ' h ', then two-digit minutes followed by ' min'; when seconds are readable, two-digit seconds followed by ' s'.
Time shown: 8 h 15 min
